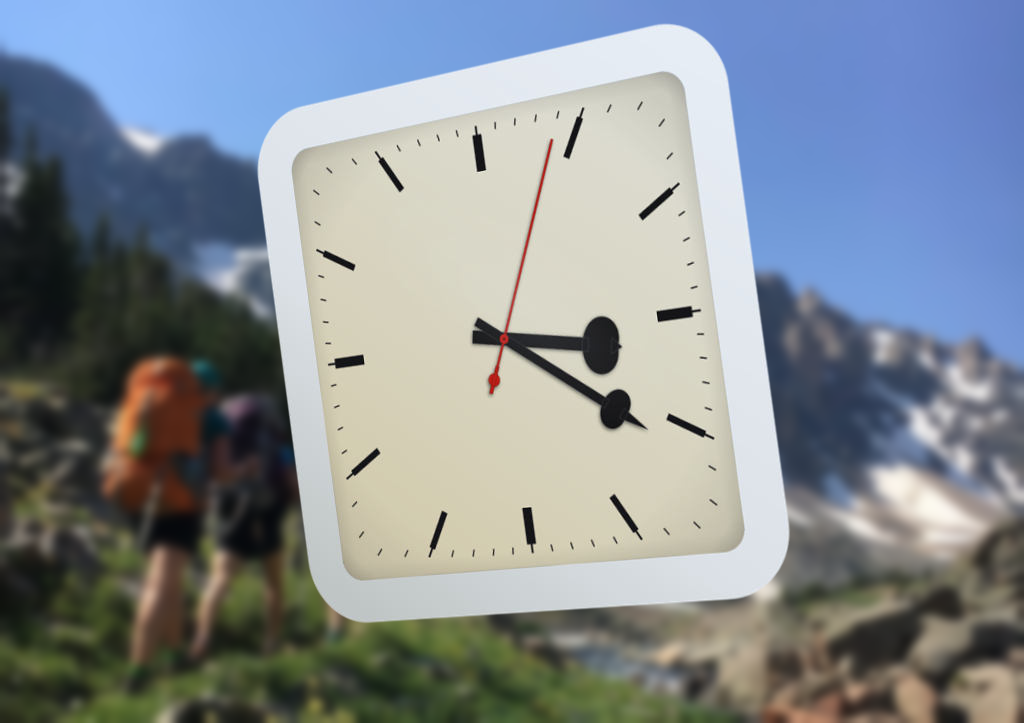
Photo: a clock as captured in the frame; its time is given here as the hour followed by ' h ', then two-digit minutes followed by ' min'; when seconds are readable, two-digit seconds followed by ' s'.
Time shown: 3 h 21 min 04 s
